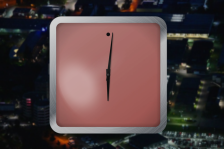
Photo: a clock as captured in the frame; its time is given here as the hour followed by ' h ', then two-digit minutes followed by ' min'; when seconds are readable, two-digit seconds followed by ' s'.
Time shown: 6 h 01 min
